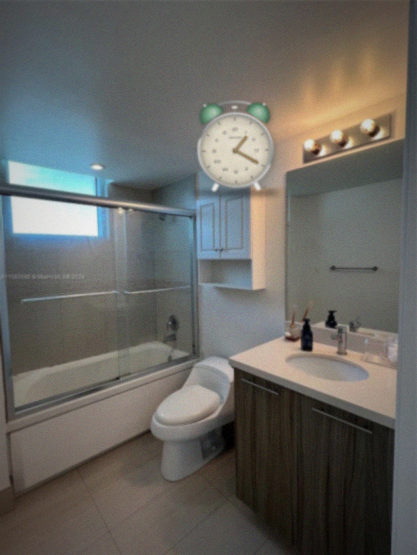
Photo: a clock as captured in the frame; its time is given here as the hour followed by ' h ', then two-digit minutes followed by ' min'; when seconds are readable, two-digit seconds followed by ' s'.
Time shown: 1 h 20 min
